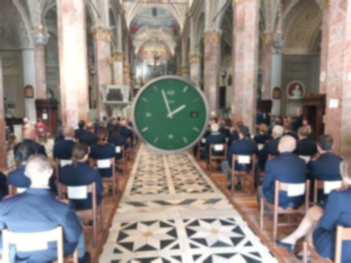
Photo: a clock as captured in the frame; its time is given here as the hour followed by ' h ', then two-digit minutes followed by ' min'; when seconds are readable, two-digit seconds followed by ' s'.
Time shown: 1 h 57 min
